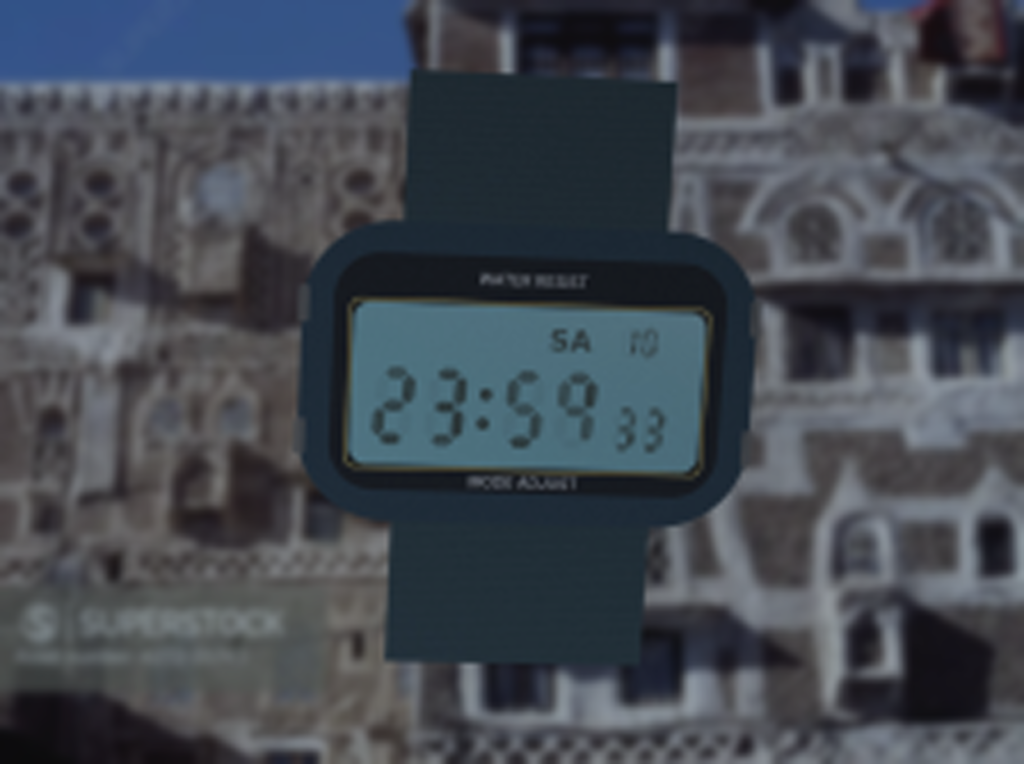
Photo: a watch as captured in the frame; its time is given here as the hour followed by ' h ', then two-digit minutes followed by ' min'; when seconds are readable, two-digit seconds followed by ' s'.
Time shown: 23 h 59 min 33 s
